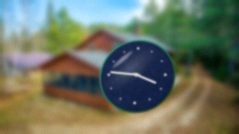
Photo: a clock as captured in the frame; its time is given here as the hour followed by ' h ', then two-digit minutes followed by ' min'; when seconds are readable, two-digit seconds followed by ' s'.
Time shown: 3 h 46 min
